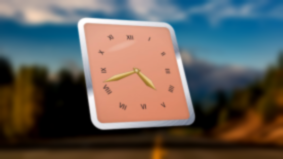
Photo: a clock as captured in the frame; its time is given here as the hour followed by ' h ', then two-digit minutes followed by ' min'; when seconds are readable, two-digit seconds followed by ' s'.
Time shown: 4 h 42 min
